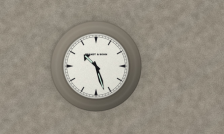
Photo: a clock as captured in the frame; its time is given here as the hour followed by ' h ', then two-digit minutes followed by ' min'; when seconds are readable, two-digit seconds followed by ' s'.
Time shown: 10 h 27 min
